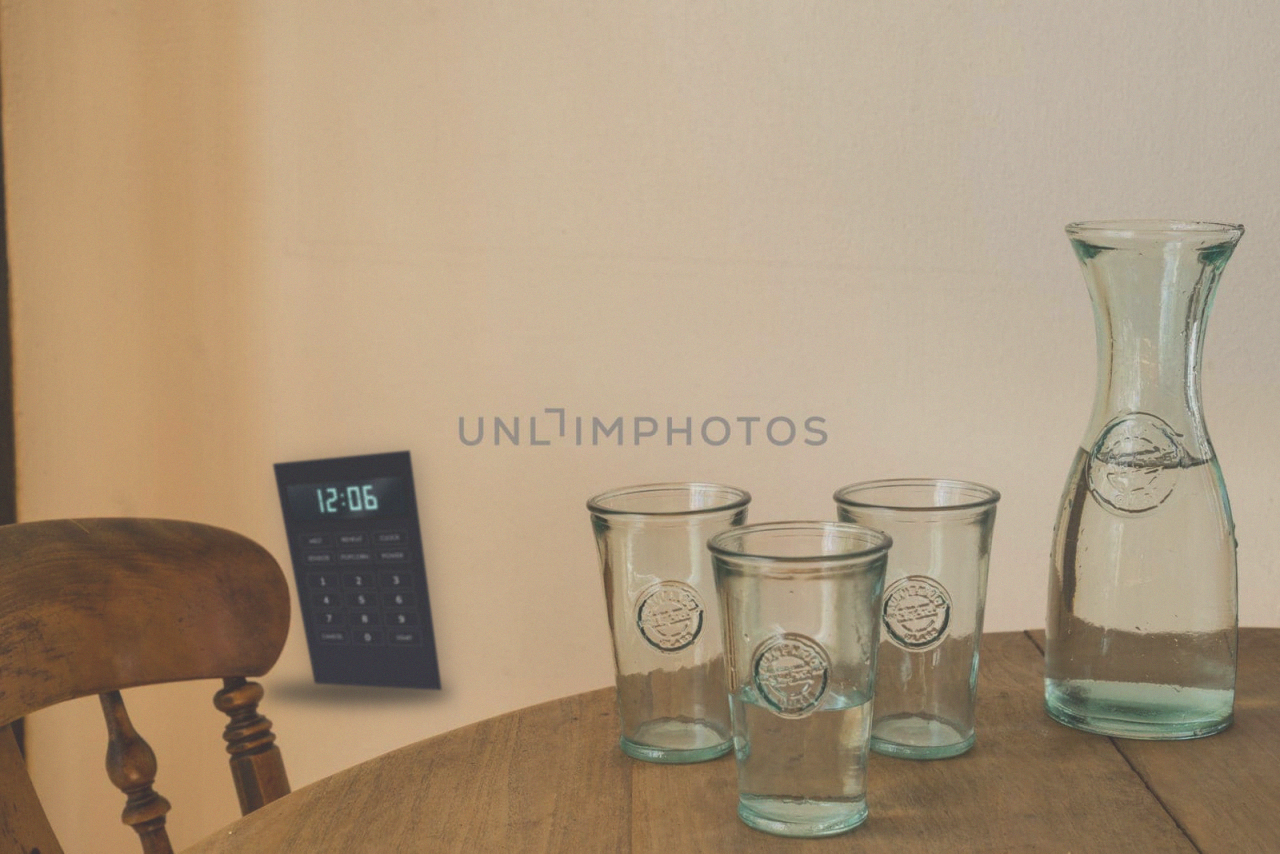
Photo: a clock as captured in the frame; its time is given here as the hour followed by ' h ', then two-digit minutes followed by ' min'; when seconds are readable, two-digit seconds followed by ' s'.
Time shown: 12 h 06 min
